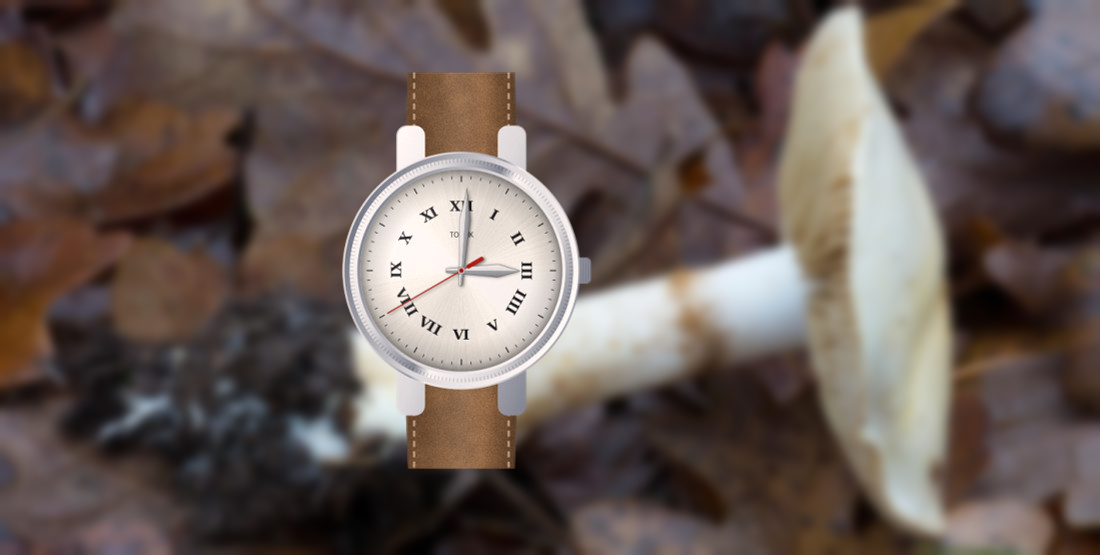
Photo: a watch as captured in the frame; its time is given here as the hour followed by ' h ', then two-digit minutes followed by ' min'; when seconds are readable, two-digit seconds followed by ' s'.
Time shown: 3 h 00 min 40 s
